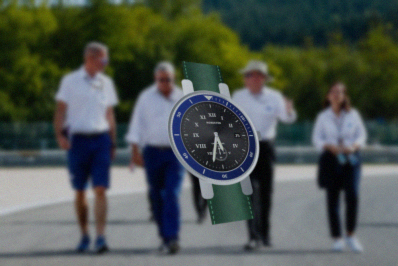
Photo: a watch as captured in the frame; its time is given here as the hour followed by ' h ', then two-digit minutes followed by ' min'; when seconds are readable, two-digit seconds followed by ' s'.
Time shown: 5 h 33 min
